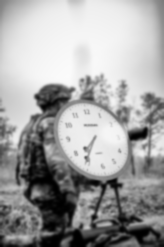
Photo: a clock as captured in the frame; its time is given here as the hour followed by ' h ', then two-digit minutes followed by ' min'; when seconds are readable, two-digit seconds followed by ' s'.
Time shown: 7 h 36 min
